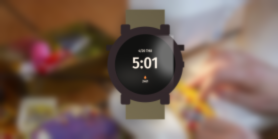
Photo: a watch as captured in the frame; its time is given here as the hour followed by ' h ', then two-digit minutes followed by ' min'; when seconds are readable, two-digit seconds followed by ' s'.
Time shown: 5 h 01 min
